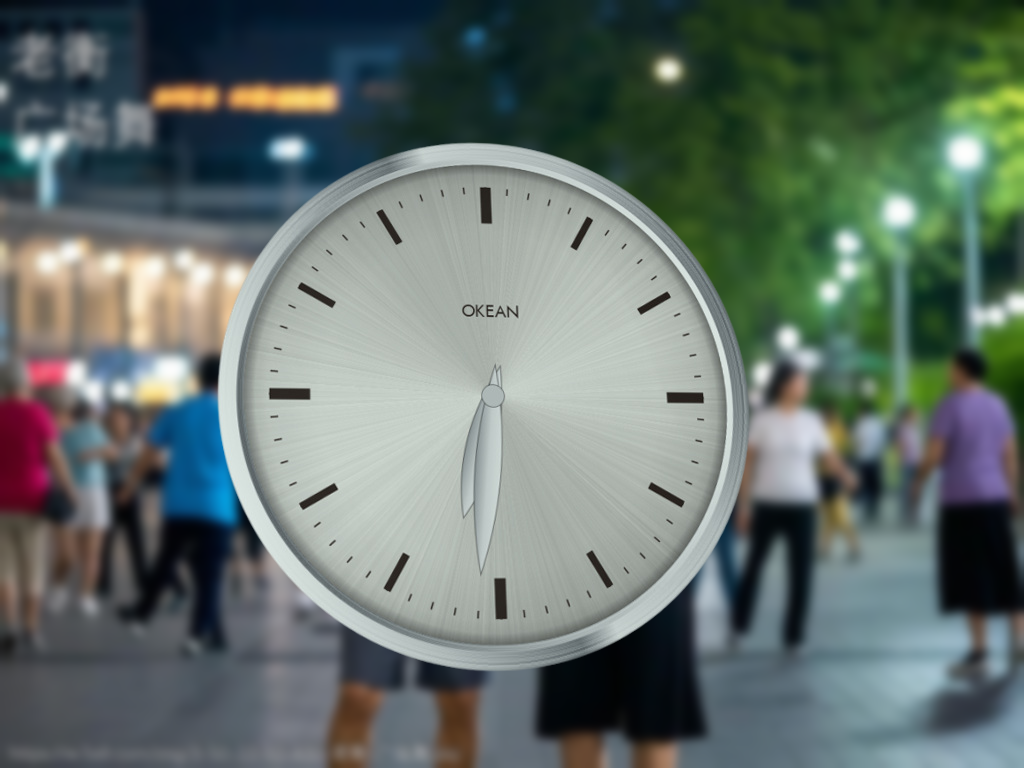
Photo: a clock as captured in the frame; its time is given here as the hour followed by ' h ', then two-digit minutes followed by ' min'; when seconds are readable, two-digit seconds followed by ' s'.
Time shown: 6 h 31 min
